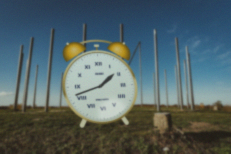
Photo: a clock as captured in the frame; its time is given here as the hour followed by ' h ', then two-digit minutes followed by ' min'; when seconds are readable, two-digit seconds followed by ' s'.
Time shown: 1 h 42 min
